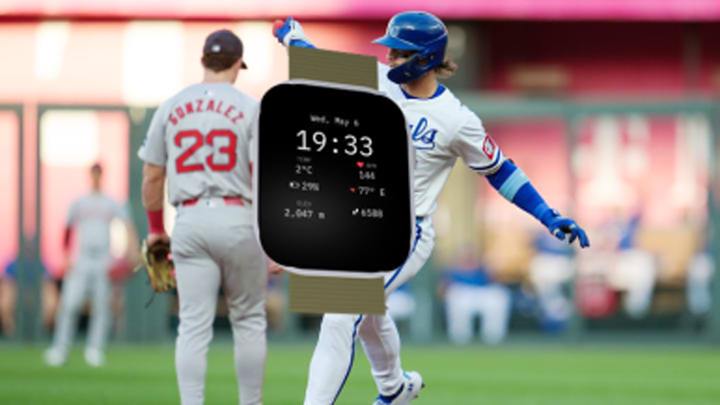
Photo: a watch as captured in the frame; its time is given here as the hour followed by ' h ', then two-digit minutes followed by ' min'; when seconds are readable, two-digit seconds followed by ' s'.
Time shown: 19 h 33 min
